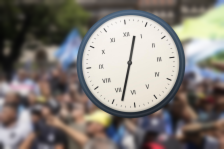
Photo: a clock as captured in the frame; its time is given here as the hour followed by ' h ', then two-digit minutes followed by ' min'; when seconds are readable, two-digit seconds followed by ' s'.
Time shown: 12 h 33 min
